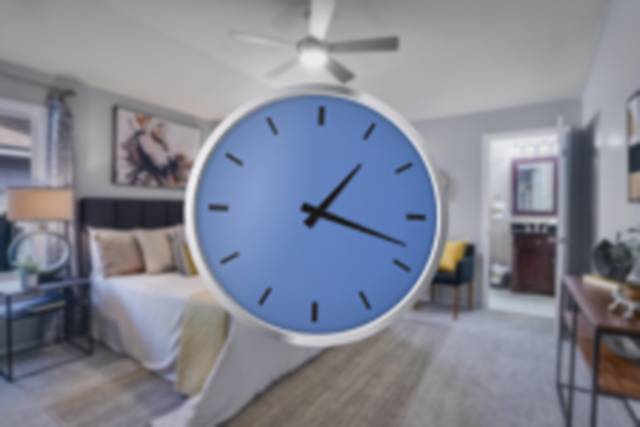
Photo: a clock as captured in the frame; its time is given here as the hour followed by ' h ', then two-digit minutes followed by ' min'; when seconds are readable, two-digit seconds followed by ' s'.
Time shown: 1 h 18 min
